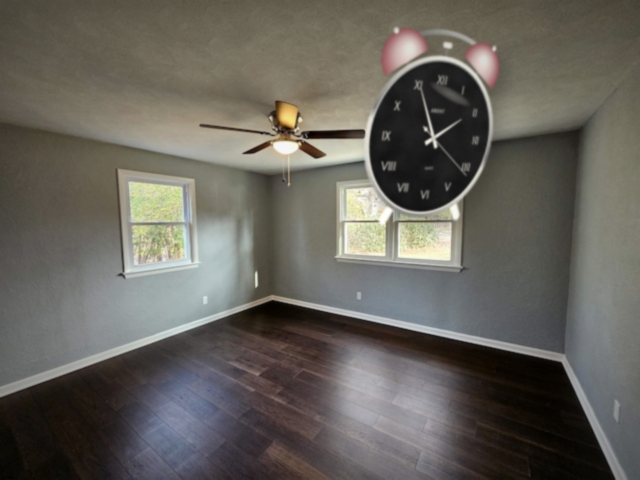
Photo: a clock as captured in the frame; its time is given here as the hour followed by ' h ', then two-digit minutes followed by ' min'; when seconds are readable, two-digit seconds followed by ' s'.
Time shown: 1 h 55 min 21 s
